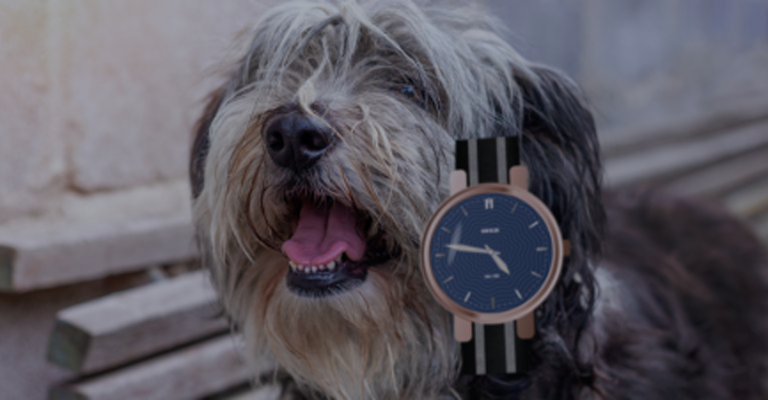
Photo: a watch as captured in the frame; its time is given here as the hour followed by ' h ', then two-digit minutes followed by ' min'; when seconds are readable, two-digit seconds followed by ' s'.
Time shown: 4 h 47 min
